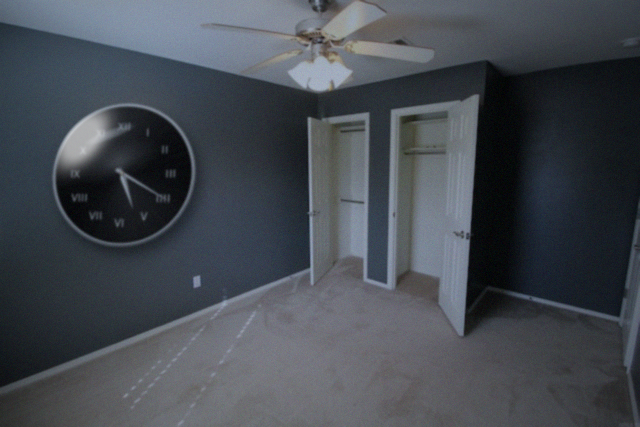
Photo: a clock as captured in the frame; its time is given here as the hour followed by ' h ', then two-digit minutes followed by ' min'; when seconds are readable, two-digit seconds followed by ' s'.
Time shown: 5 h 20 min
